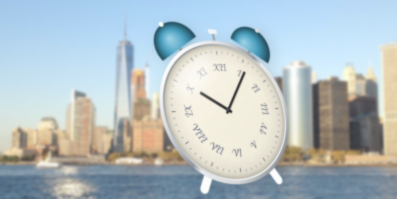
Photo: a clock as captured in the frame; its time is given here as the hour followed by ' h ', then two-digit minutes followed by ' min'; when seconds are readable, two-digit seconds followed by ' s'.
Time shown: 10 h 06 min
